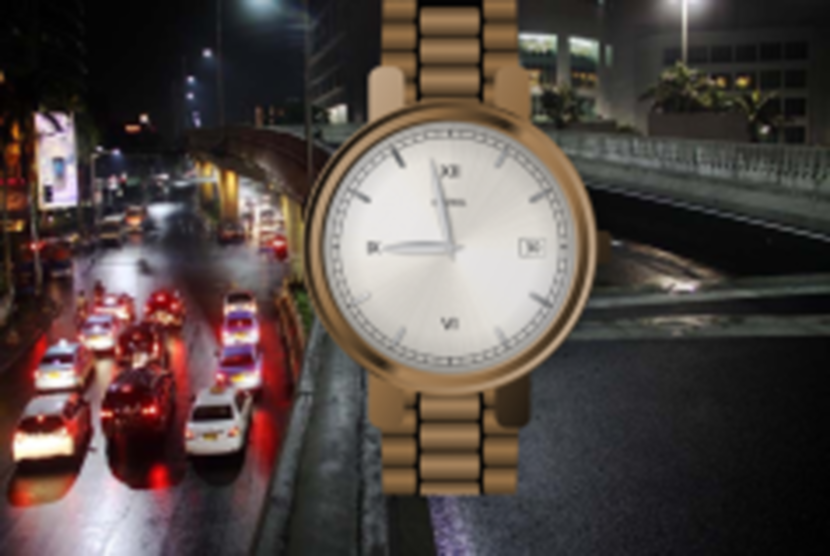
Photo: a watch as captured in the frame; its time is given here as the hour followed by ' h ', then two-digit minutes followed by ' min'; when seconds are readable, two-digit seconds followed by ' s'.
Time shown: 8 h 58 min
